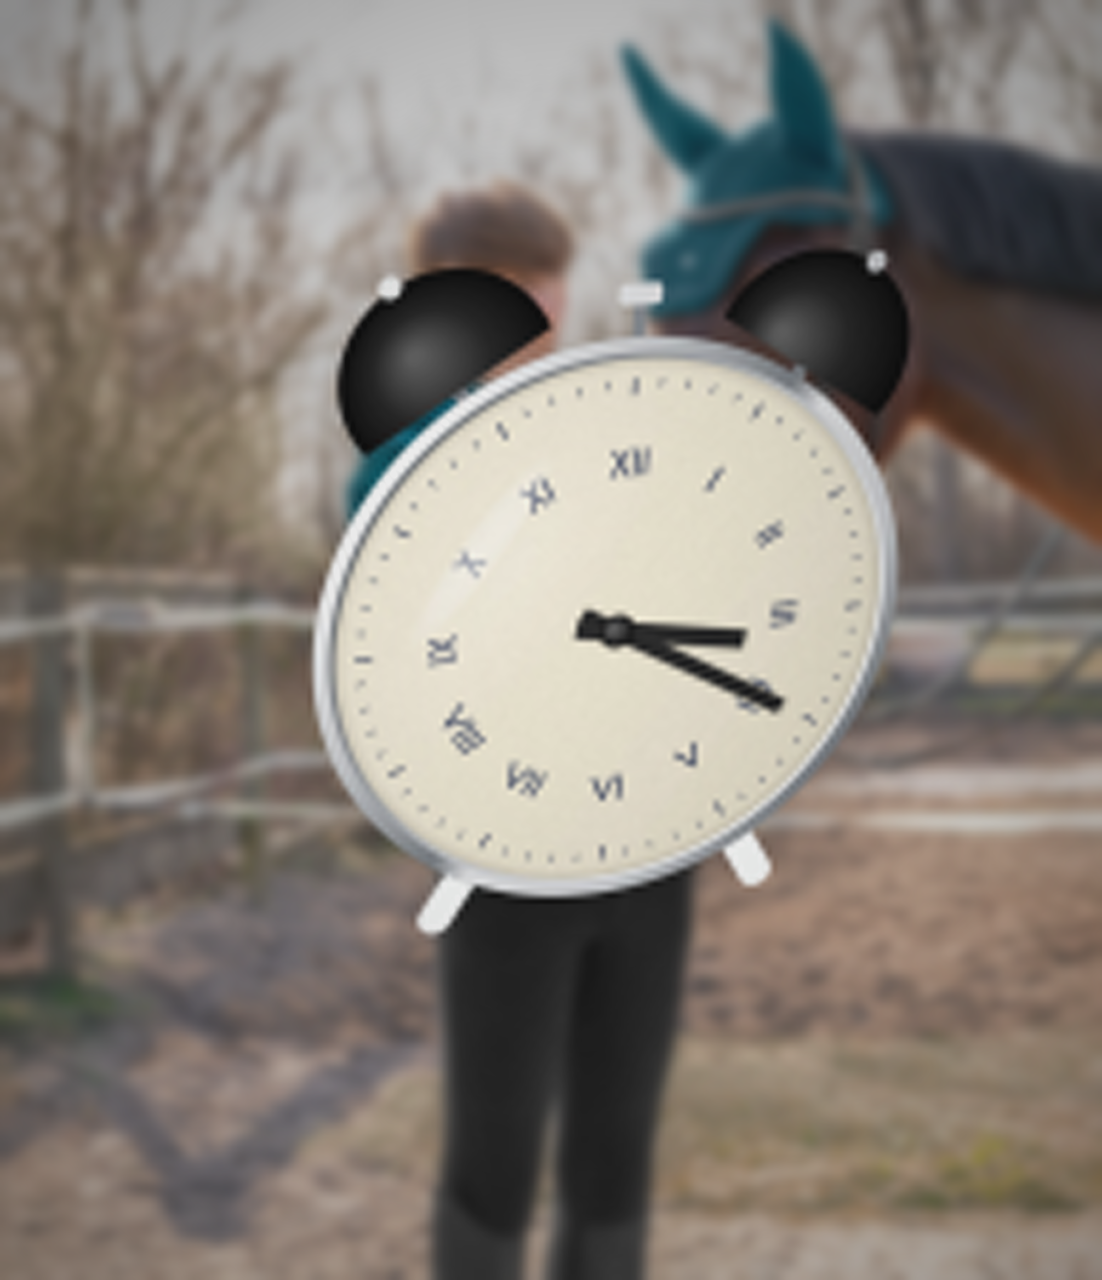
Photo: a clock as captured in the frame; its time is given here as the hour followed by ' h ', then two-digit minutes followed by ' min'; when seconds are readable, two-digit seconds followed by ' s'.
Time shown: 3 h 20 min
